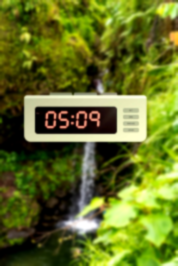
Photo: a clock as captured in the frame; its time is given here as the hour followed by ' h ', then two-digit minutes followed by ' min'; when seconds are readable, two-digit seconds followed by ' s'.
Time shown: 5 h 09 min
